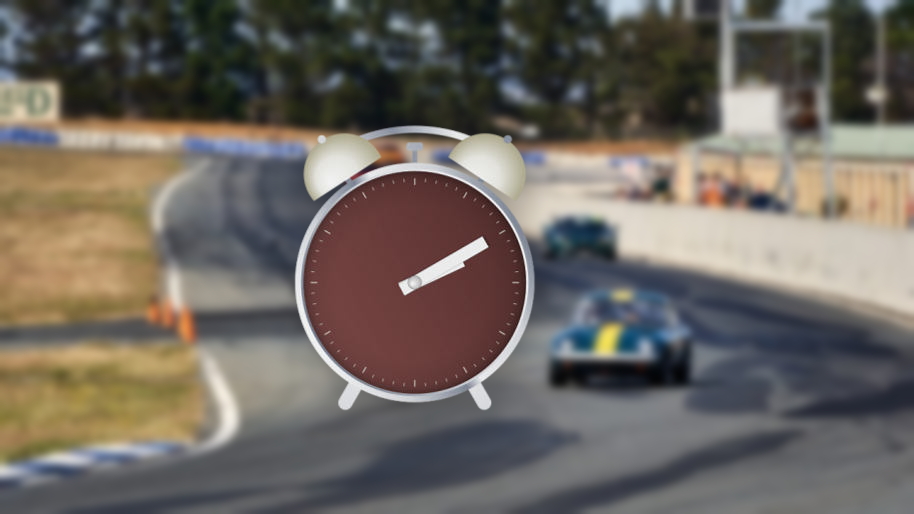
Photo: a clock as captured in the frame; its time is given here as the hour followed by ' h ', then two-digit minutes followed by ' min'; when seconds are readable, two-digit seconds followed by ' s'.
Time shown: 2 h 10 min
